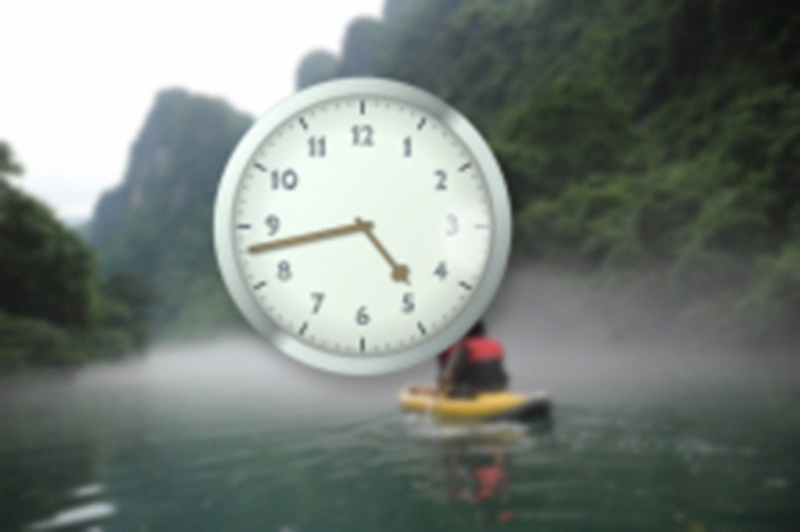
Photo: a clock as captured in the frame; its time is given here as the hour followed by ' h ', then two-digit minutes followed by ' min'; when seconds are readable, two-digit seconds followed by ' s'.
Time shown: 4 h 43 min
